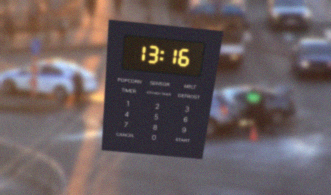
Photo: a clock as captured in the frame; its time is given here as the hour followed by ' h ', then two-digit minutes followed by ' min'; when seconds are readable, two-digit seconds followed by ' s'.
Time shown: 13 h 16 min
